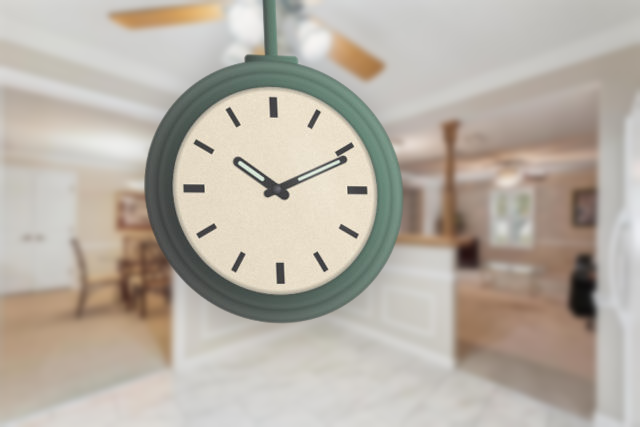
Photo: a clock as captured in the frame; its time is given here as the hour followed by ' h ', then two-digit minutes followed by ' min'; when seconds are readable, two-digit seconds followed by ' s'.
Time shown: 10 h 11 min
